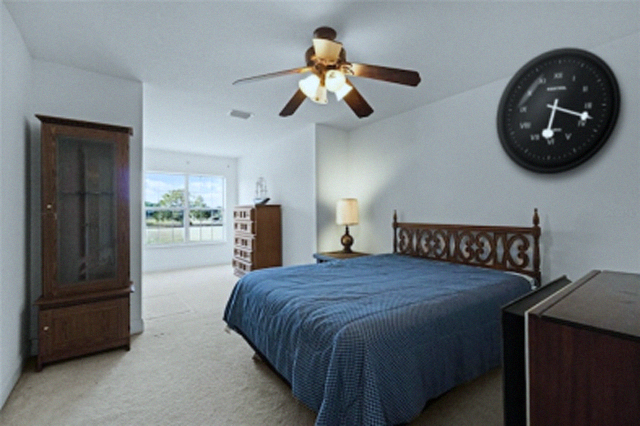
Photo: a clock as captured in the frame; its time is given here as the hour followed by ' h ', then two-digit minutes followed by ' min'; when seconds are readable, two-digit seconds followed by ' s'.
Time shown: 6 h 18 min
